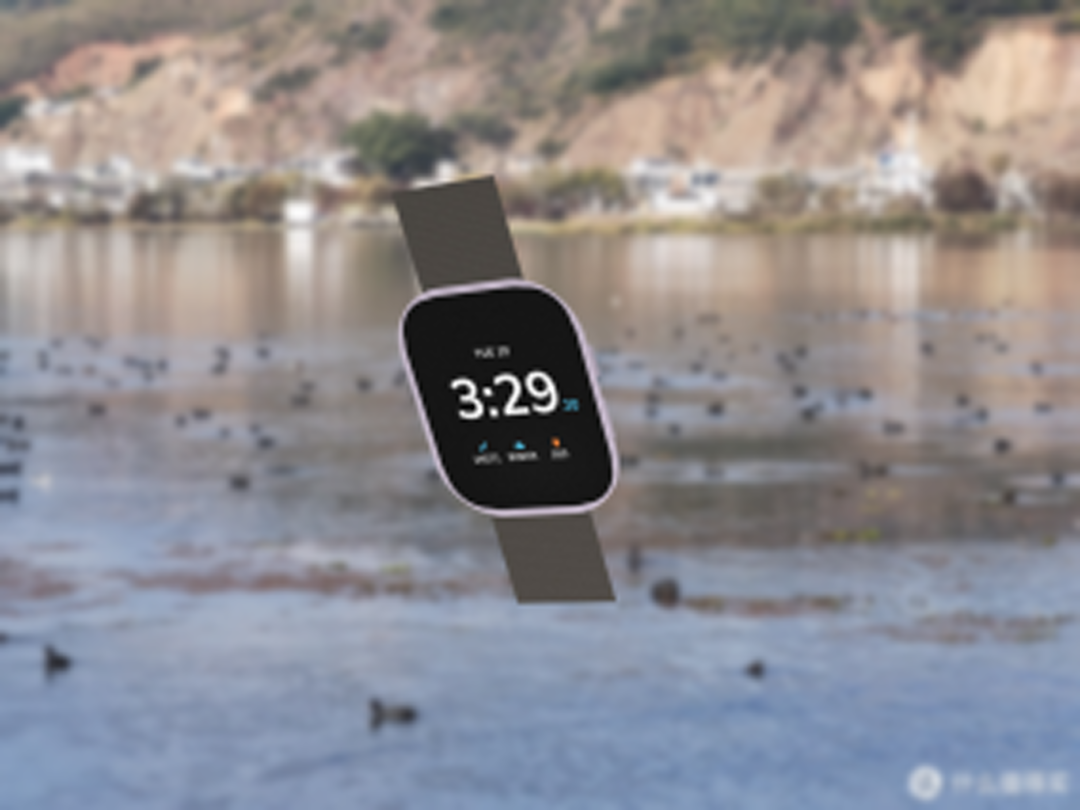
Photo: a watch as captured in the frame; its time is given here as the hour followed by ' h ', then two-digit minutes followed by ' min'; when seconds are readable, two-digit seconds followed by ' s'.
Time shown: 3 h 29 min
